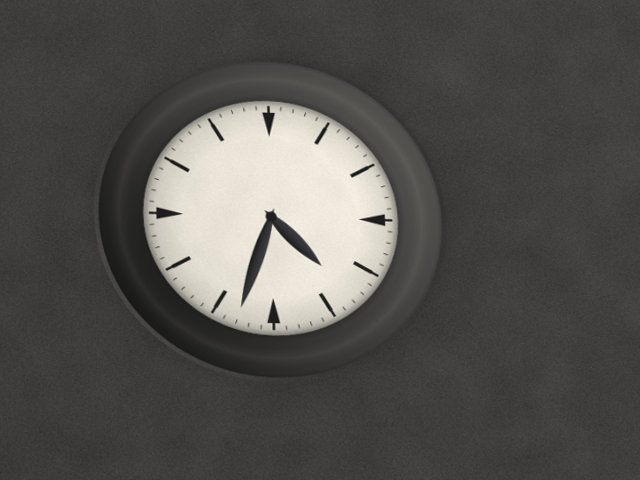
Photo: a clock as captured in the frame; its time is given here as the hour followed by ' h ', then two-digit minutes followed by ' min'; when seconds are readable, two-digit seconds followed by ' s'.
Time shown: 4 h 33 min
